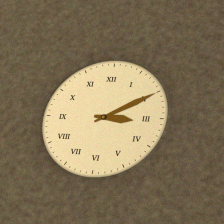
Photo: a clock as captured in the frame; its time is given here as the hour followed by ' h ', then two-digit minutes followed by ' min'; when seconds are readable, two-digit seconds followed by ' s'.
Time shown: 3 h 10 min
